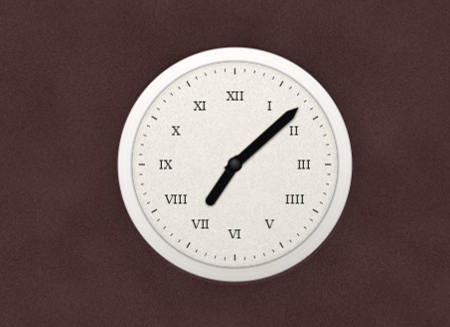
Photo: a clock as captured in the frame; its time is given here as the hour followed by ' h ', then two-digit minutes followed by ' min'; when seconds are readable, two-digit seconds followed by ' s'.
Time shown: 7 h 08 min
